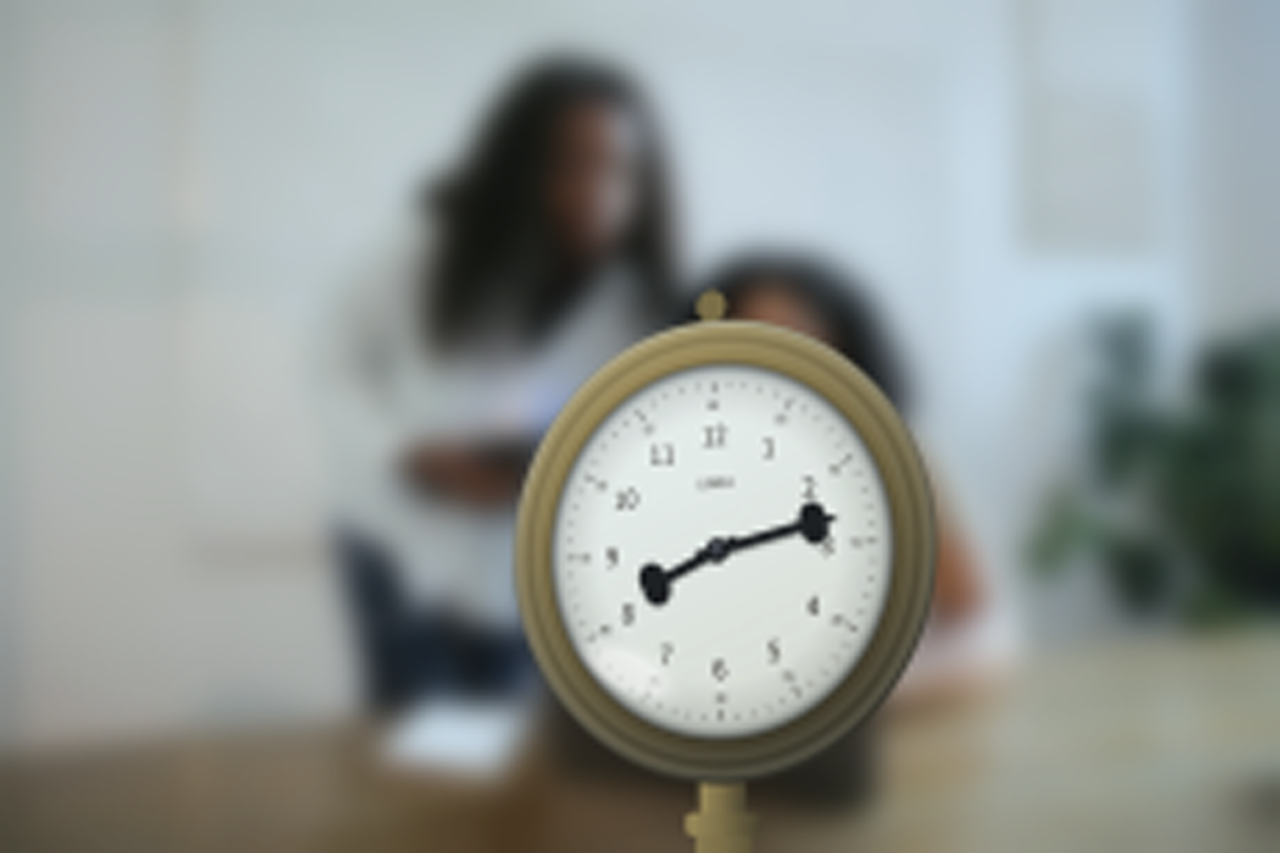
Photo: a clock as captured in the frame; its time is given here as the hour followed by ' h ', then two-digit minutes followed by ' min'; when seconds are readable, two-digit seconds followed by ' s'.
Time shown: 8 h 13 min
